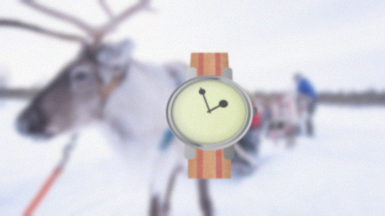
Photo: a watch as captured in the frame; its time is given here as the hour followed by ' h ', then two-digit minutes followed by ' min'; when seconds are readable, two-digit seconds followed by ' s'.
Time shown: 1 h 57 min
